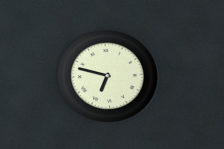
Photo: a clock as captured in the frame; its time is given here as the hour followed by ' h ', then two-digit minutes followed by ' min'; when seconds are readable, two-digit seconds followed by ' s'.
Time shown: 6 h 48 min
